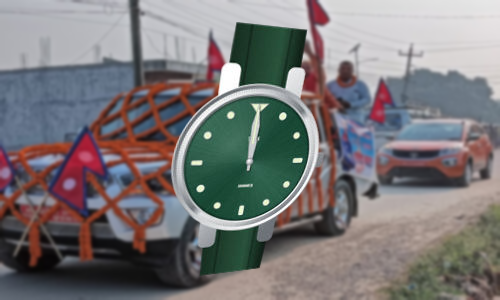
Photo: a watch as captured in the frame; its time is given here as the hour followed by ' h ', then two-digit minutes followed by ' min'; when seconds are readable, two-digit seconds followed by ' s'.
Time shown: 12 h 00 min
